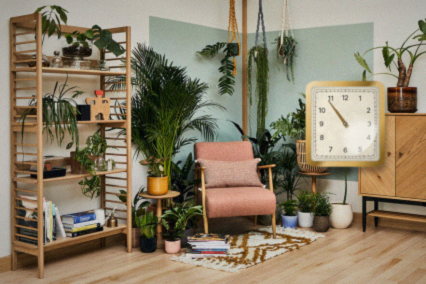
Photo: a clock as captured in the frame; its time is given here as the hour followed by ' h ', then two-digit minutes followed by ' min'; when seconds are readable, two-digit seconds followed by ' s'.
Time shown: 10 h 54 min
